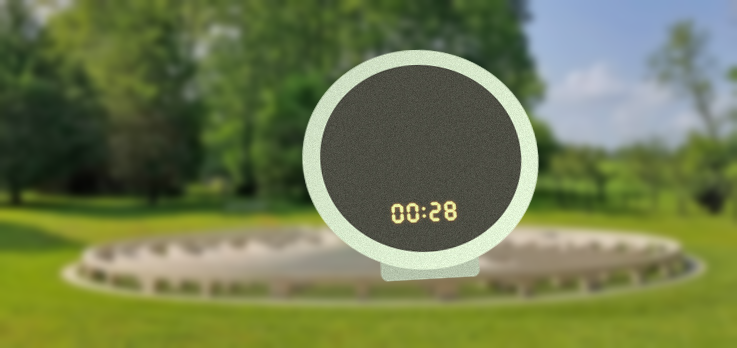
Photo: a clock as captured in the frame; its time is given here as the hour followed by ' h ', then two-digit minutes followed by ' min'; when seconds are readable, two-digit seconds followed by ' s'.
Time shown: 0 h 28 min
